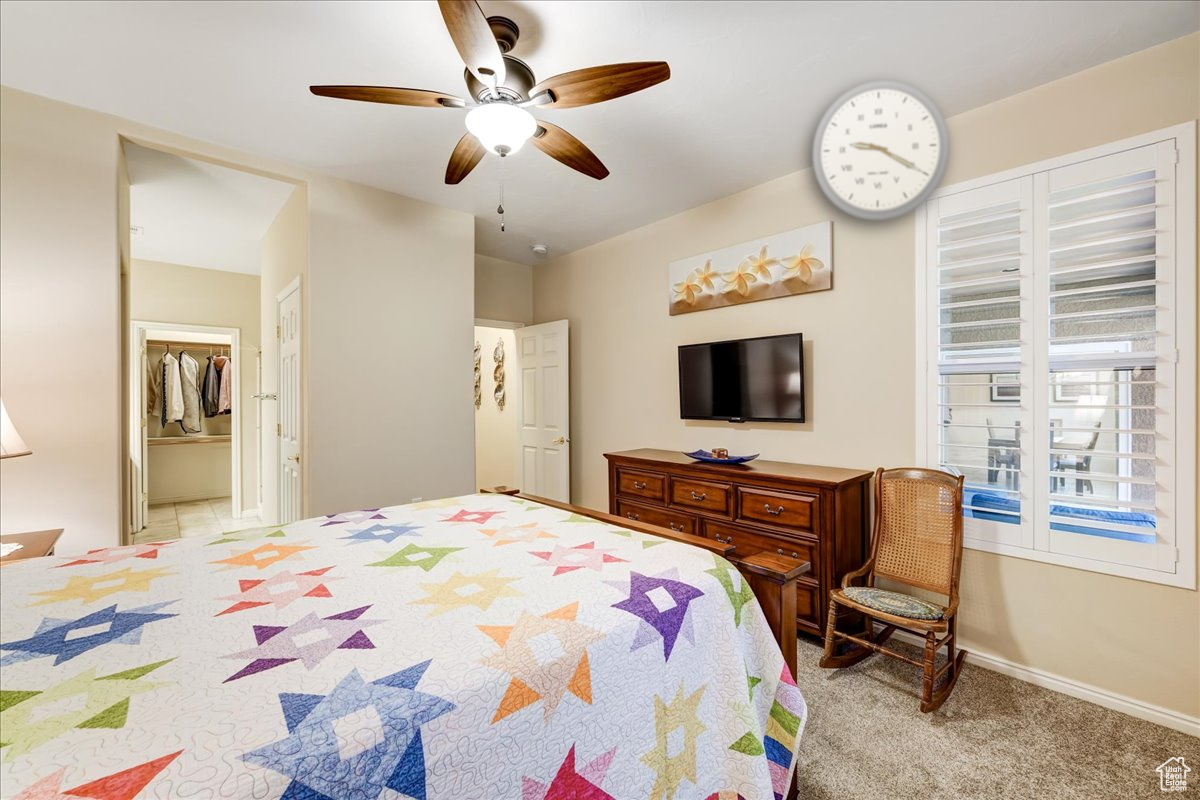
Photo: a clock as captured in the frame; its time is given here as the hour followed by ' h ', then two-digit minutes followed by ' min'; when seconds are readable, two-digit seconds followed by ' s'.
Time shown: 9 h 20 min
